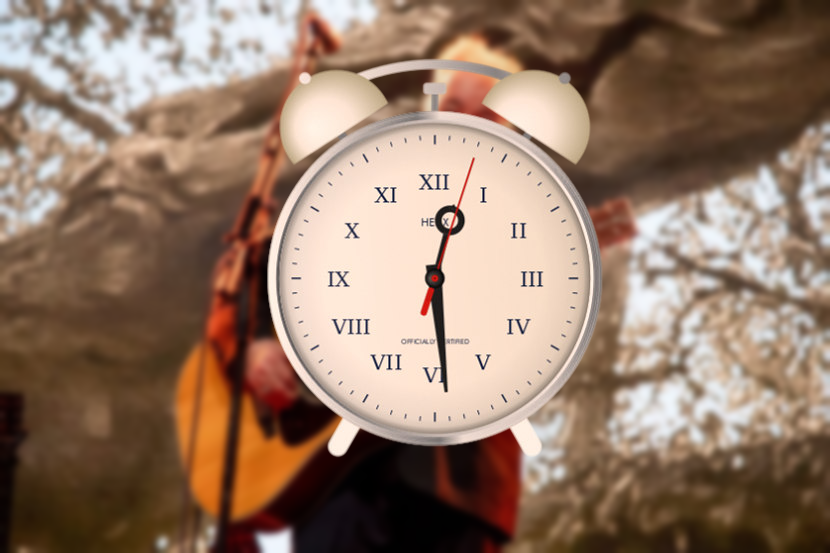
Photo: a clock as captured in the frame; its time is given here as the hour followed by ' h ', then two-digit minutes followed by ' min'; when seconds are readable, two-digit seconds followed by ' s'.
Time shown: 12 h 29 min 03 s
